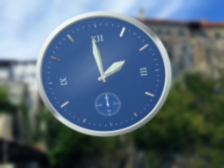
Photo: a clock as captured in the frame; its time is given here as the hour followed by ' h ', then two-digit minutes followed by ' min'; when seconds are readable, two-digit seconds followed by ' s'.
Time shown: 1 h 59 min
